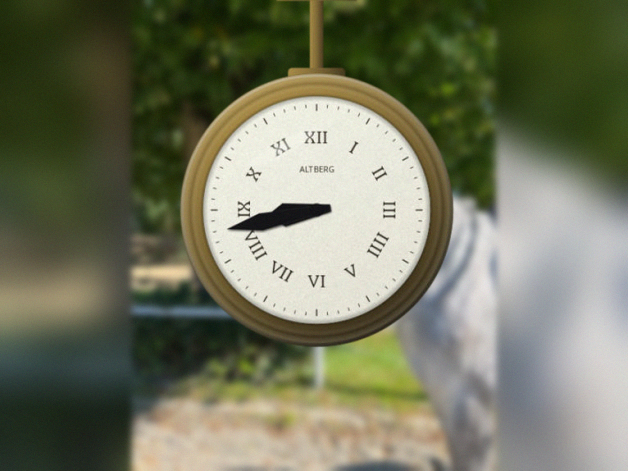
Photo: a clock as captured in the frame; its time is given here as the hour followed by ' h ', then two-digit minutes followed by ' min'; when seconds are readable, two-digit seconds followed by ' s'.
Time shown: 8 h 43 min
